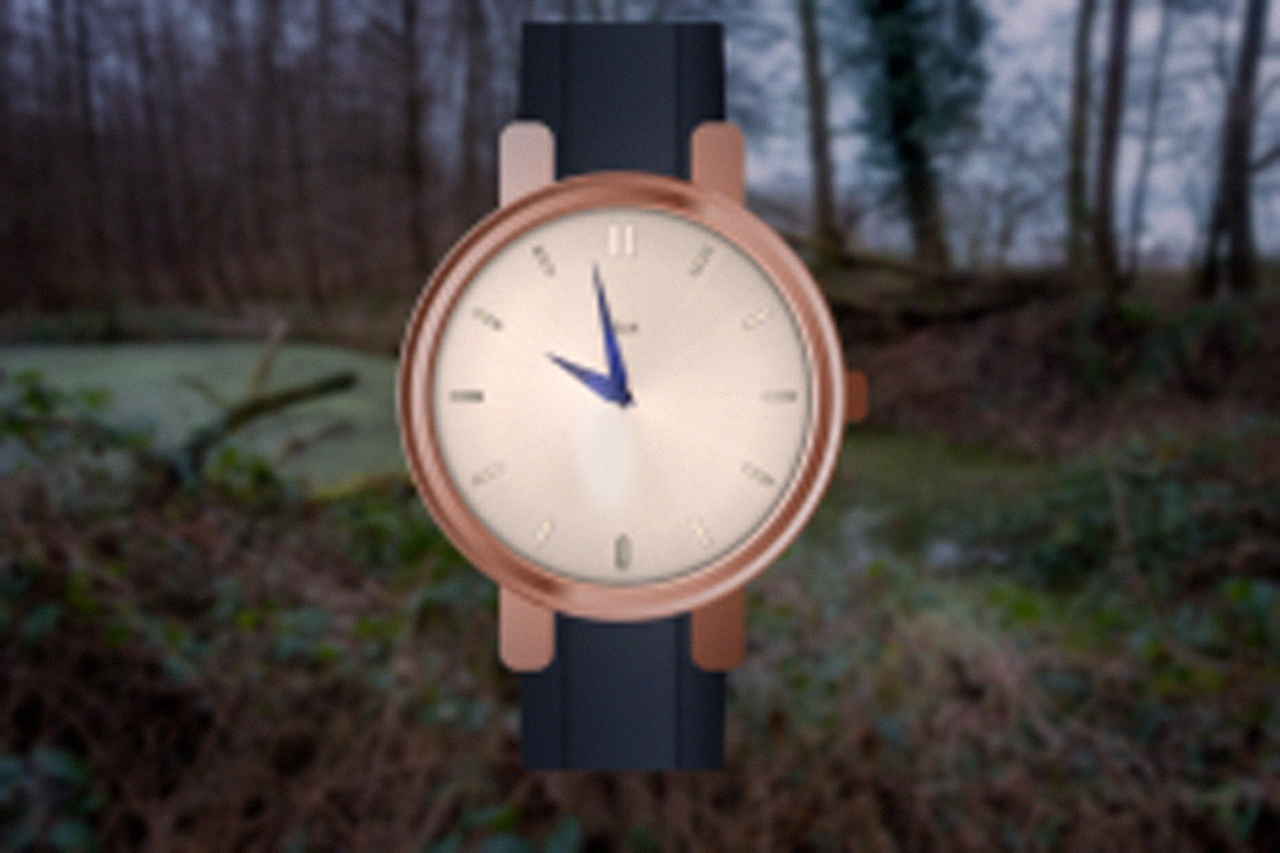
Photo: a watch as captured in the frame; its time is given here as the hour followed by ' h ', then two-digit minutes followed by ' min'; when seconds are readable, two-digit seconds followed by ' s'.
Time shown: 9 h 58 min
